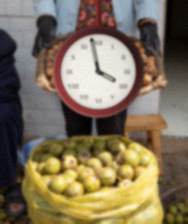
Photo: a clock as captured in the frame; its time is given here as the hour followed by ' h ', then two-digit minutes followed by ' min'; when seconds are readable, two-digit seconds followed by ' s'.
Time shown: 3 h 58 min
